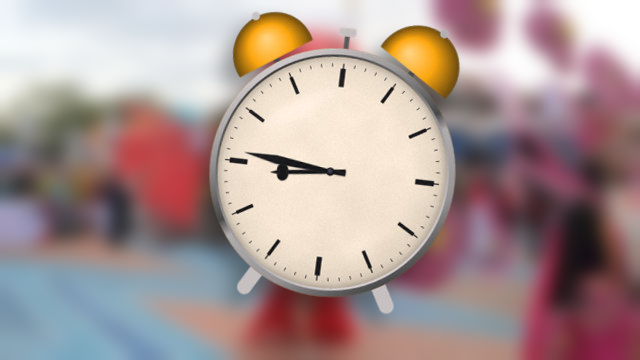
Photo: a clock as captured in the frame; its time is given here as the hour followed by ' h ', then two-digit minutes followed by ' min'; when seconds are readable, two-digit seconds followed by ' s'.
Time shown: 8 h 46 min
